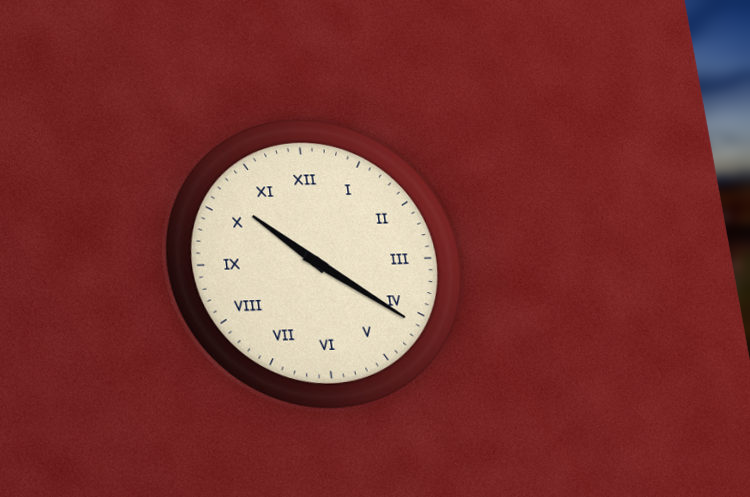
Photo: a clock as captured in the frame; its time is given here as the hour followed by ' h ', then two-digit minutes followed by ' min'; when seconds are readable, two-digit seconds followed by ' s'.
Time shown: 10 h 21 min
